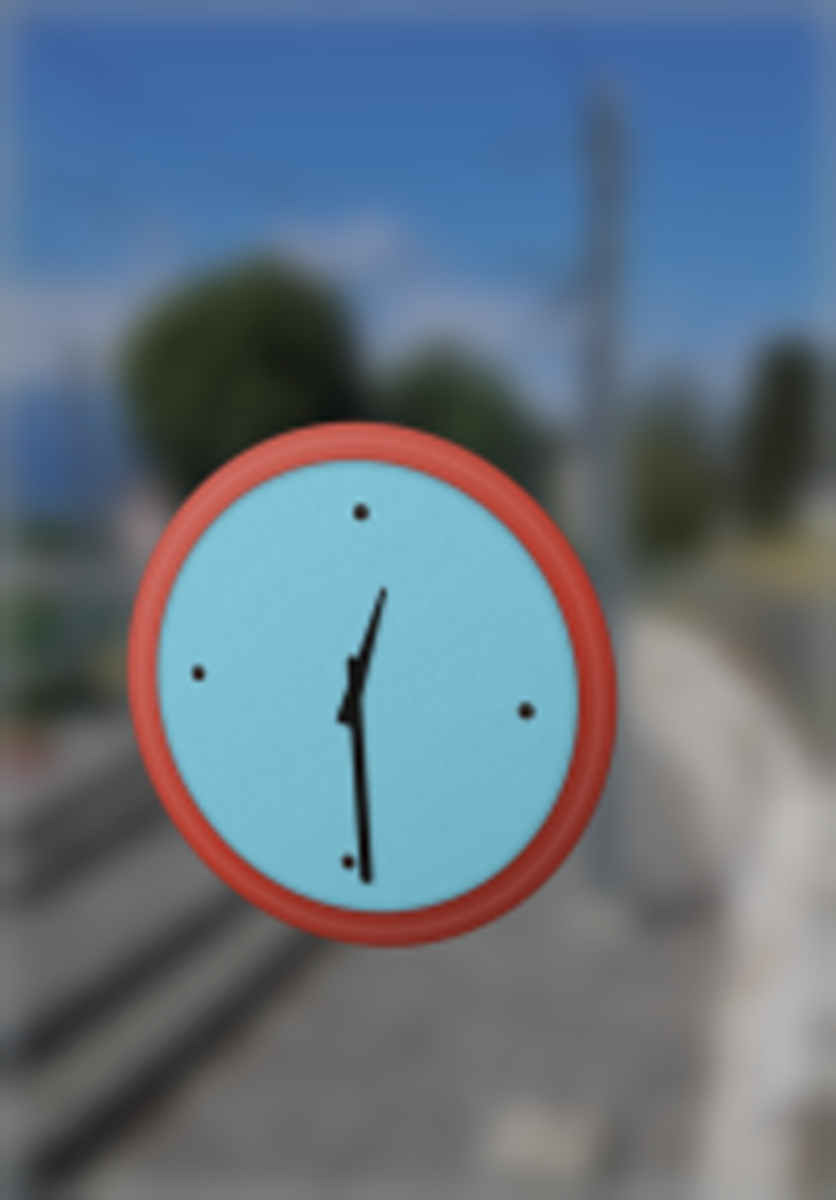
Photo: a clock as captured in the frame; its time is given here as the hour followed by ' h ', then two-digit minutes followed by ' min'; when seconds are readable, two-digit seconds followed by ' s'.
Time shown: 12 h 29 min
